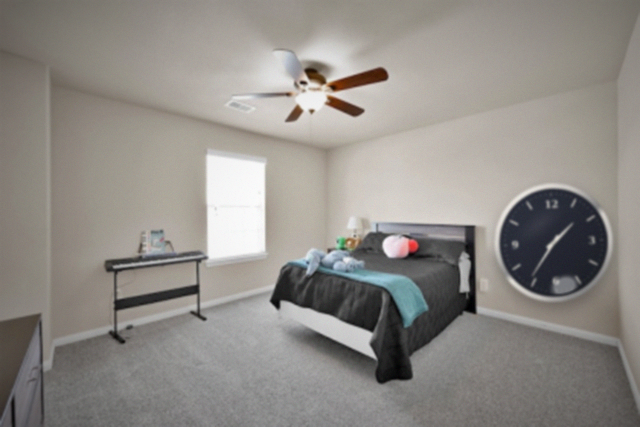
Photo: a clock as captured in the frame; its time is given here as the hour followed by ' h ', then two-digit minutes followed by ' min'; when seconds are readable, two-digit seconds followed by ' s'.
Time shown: 1 h 36 min
